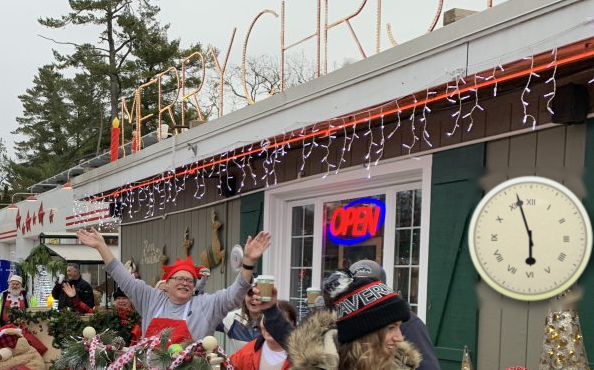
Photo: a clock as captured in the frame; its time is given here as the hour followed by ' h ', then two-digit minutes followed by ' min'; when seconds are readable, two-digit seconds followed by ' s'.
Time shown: 5 h 57 min
